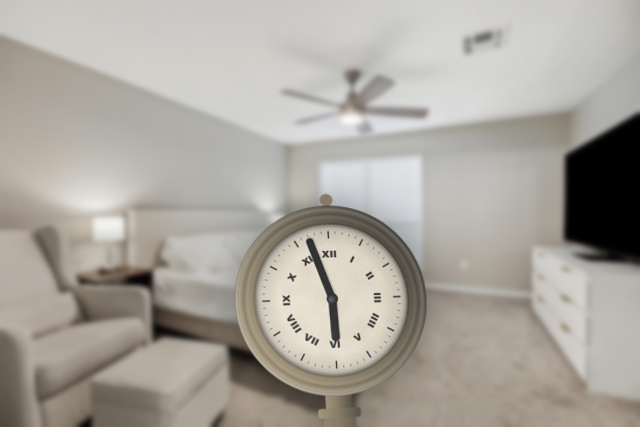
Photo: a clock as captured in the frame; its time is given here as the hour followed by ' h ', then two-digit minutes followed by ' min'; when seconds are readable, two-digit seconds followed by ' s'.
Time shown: 5 h 57 min
